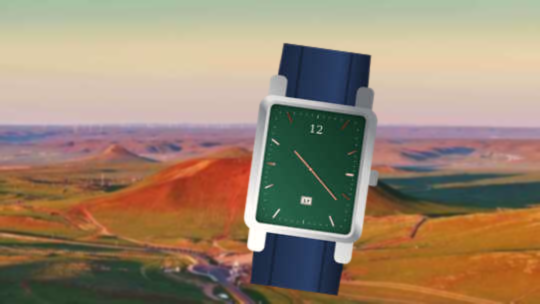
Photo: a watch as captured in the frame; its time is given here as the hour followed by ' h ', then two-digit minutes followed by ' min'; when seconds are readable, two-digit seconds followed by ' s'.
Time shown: 10 h 22 min
